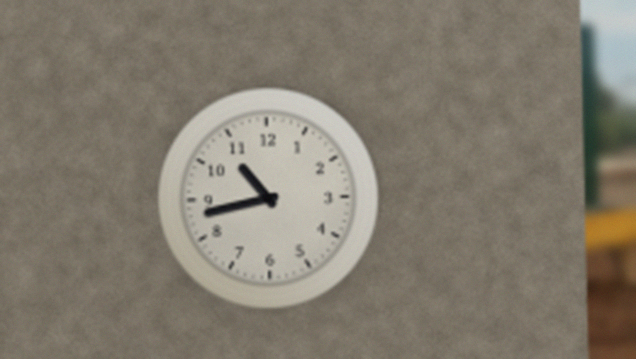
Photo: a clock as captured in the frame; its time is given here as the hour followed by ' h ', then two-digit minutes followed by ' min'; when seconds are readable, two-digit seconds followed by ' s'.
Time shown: 10 h 43 min
